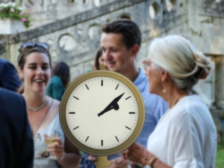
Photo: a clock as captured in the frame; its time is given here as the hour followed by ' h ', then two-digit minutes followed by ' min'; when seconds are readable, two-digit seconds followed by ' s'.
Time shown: 2 h 08 min
